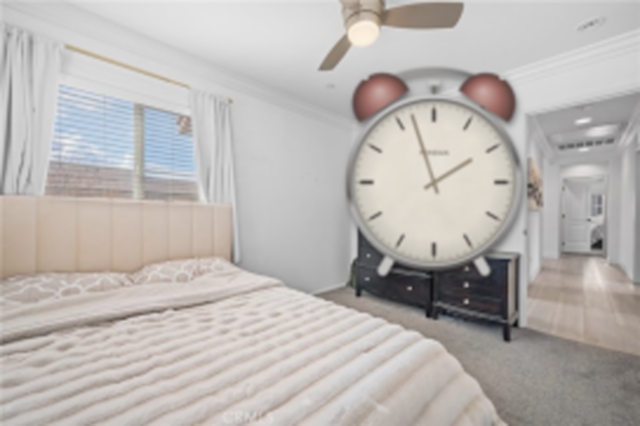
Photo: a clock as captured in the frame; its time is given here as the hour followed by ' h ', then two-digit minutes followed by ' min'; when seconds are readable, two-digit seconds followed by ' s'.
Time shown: 1 h 57 min
